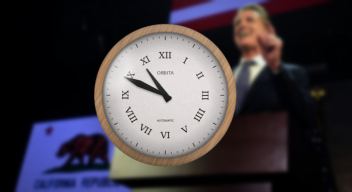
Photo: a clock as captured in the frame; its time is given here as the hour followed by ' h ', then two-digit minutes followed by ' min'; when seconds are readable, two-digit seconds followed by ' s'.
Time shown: 10 h 49 min
